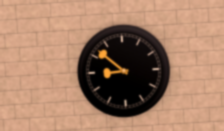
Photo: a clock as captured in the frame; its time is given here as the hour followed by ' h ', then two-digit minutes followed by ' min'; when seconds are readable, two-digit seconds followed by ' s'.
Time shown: 8 h 52 min
